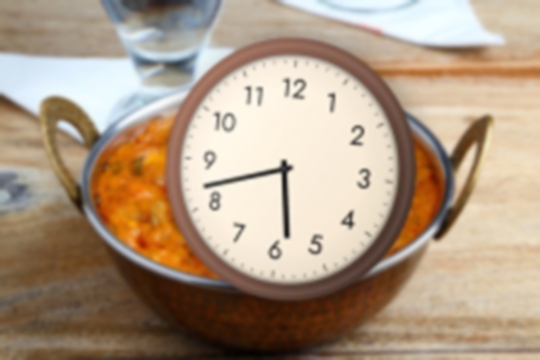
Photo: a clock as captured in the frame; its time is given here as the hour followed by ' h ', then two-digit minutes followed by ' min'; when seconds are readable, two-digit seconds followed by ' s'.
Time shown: 5 h 42 min
